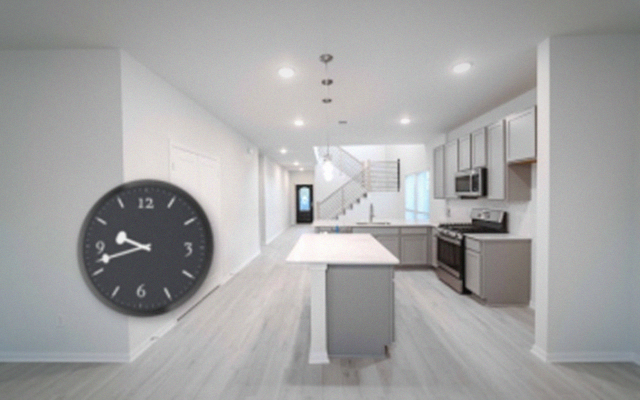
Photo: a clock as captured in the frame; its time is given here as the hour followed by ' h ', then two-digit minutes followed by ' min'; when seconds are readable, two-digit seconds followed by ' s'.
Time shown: 9 h 42 min
